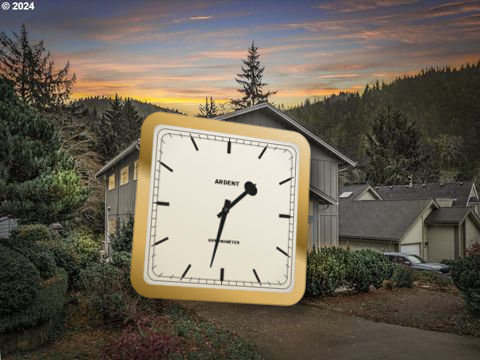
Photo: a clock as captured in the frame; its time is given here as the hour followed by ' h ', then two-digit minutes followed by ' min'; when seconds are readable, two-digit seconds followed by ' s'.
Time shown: 1 h 32 min
